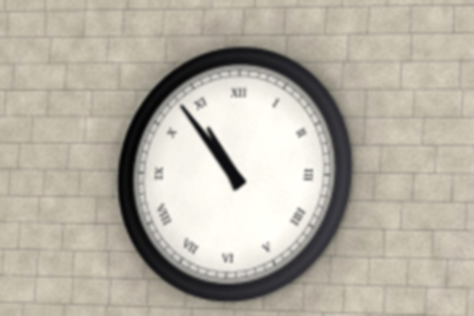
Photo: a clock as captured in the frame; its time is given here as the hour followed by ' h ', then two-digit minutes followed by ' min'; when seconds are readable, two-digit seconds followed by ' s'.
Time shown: 10 h 53 min
